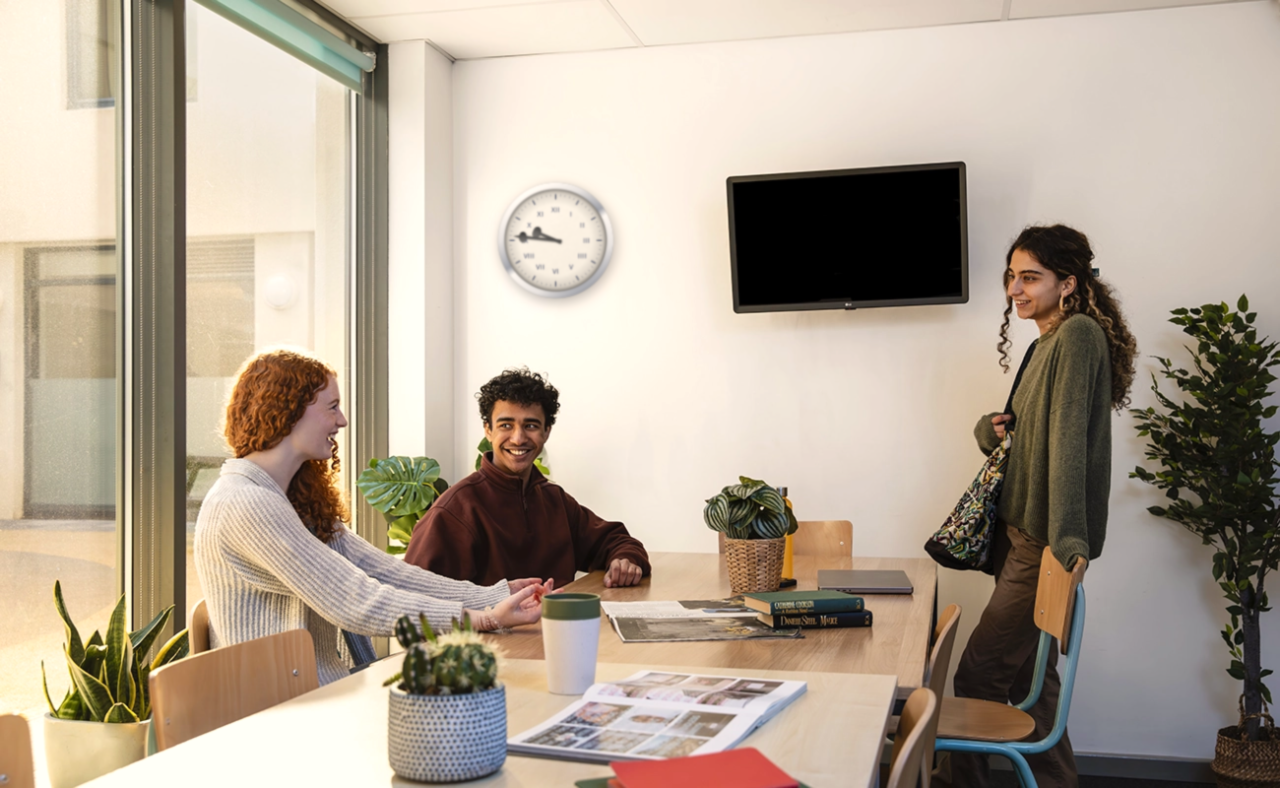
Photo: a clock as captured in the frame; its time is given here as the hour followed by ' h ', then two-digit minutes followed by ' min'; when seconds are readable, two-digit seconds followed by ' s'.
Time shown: 9 h 46 min
